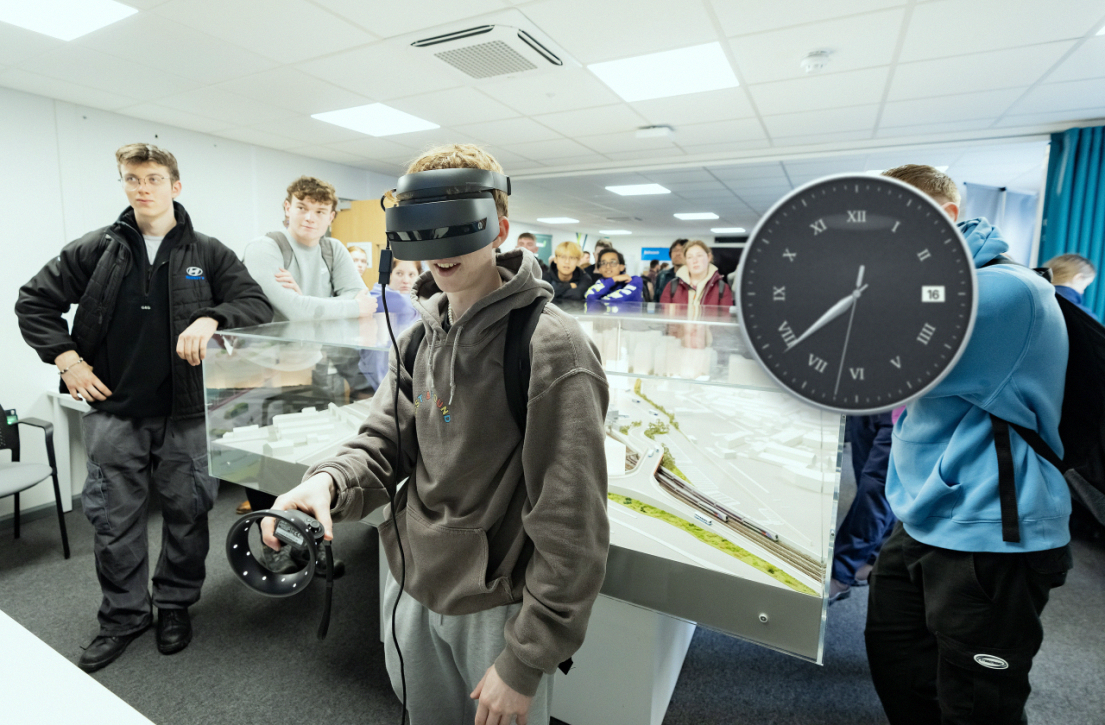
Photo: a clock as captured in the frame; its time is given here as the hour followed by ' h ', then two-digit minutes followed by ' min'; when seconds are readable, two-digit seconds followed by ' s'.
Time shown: 7 h 38 min 32 s
